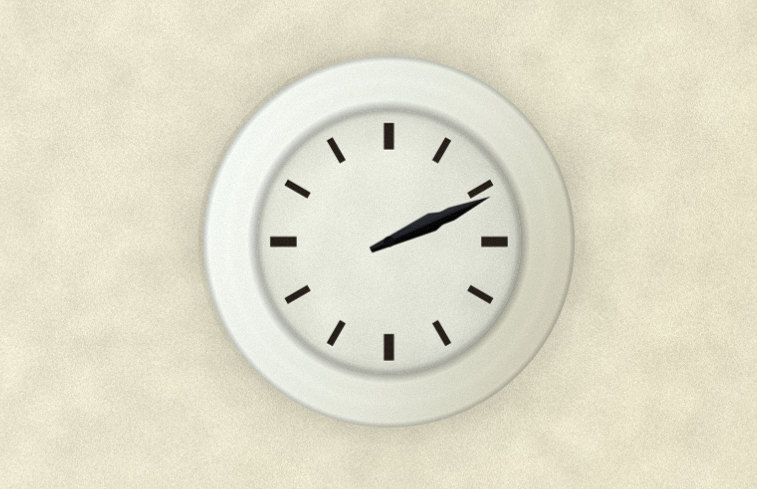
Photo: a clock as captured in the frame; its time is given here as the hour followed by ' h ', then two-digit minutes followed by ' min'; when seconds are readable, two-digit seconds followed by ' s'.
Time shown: 2 h 11 min
